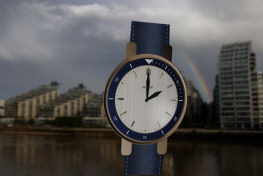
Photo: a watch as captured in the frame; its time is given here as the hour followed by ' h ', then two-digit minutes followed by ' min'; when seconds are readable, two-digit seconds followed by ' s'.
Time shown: 2 h 00 min
